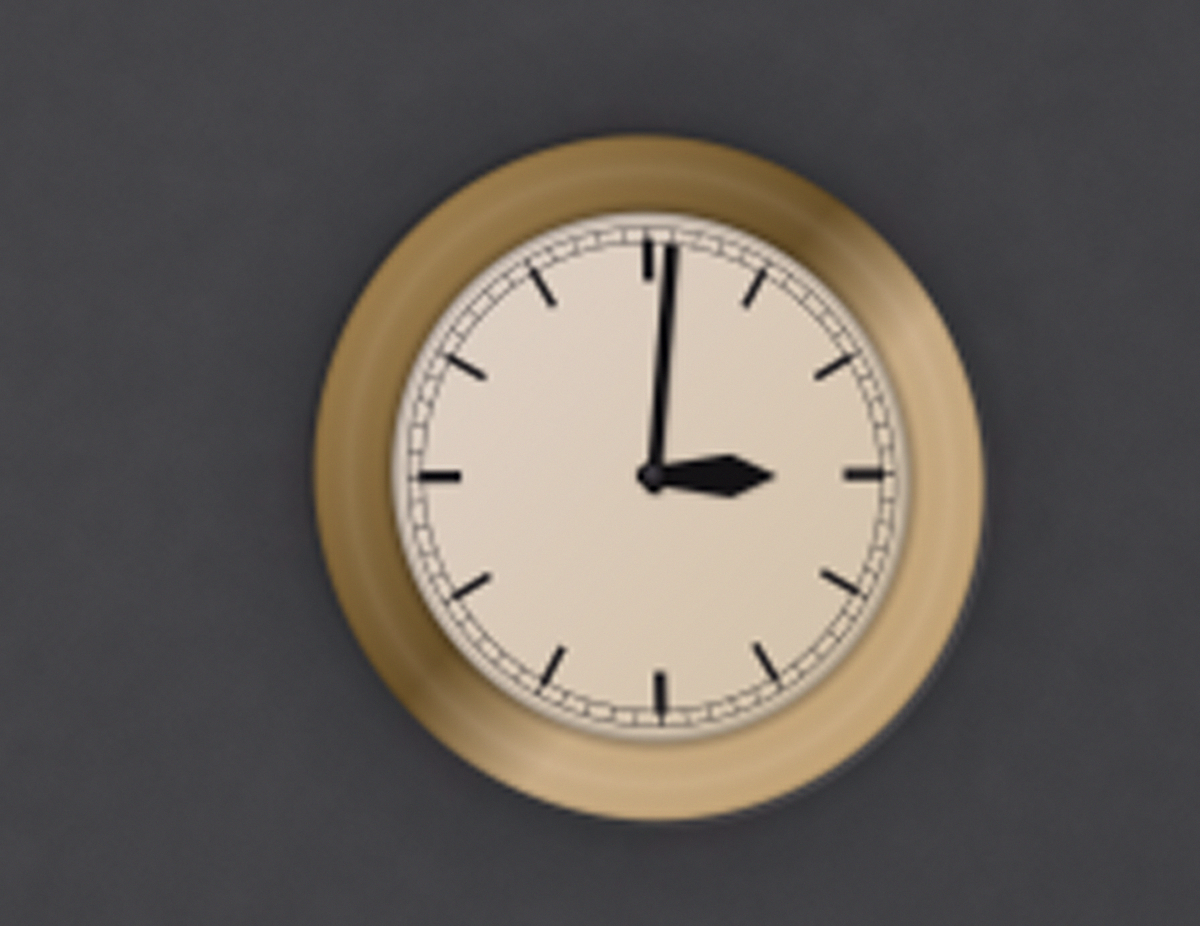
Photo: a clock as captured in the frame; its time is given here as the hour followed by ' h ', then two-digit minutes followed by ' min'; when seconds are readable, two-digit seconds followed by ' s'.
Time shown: 3 h 01 min
